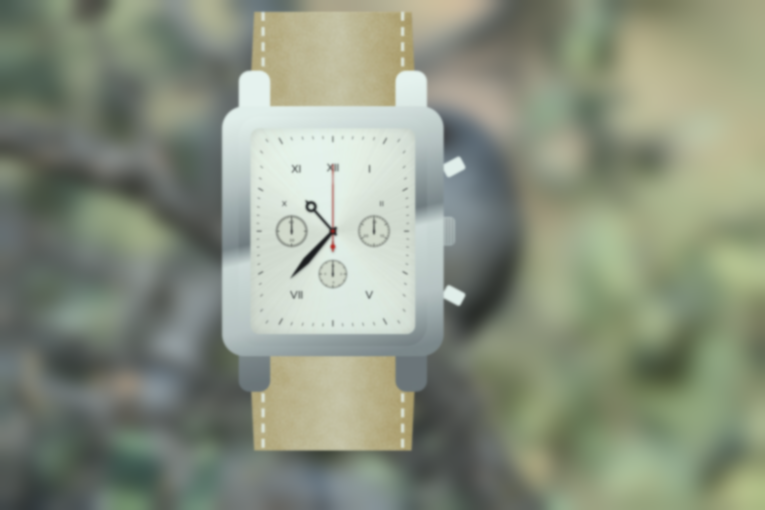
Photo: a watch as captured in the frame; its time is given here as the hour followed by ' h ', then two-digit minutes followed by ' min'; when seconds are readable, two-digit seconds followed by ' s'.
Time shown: 10 h 37 min
